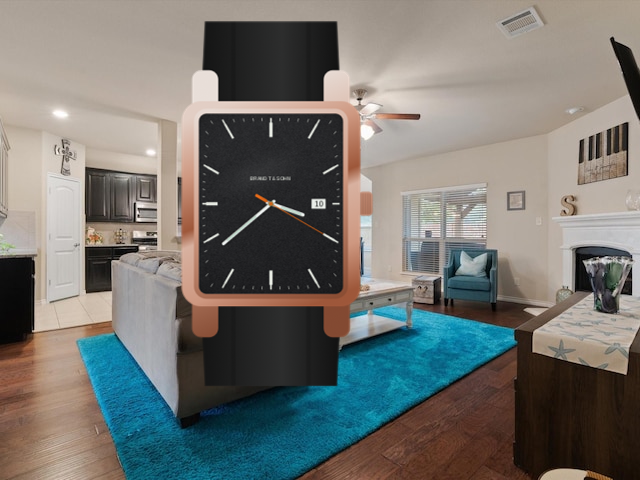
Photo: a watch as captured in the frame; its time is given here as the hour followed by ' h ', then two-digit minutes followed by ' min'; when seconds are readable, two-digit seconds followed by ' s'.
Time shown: 3 h 38 min 20 s
